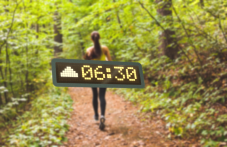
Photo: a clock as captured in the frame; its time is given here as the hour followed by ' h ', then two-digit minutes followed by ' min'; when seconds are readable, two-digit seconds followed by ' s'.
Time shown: 6 h 30 min
